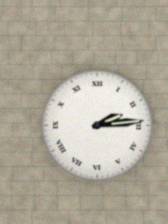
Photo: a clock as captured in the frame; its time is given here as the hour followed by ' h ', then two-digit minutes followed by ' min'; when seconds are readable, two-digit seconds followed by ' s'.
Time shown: 2 h 14 min
